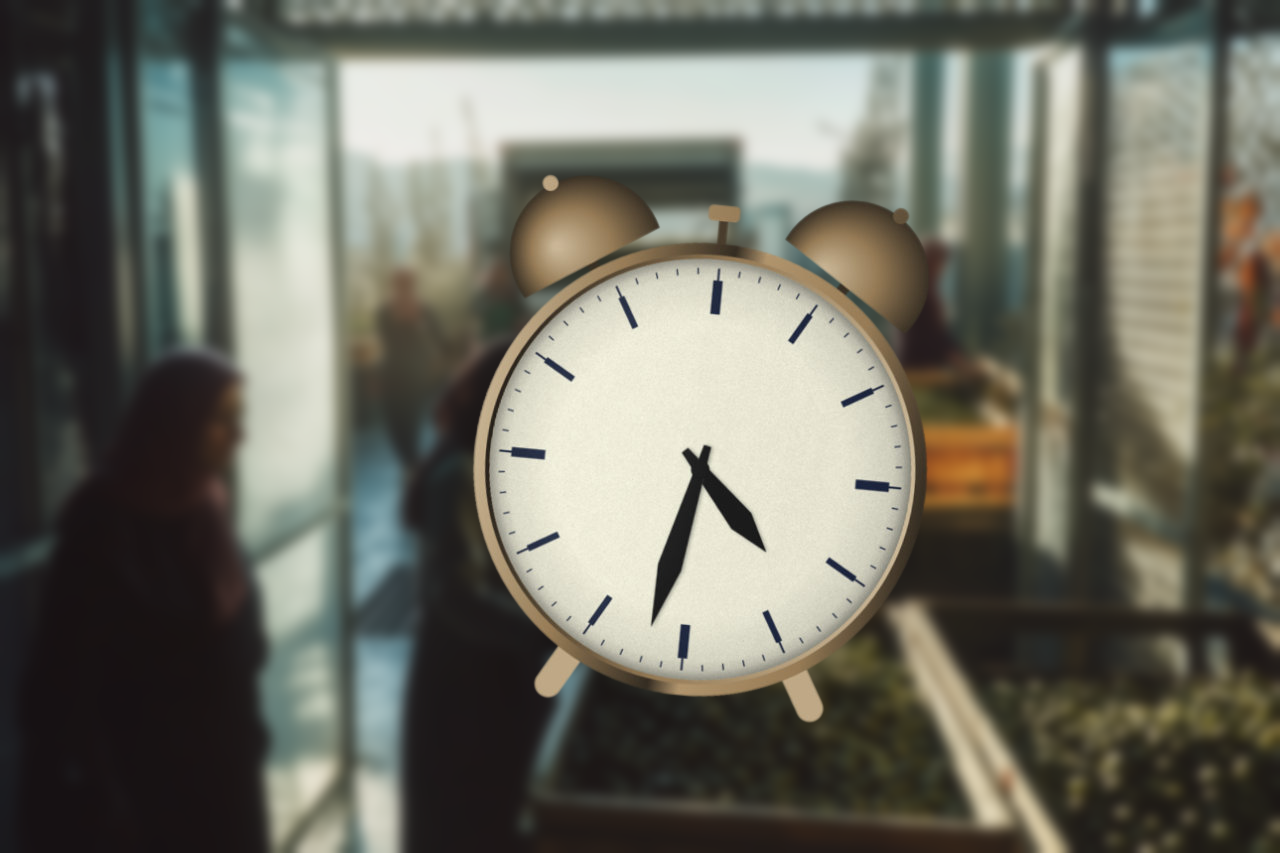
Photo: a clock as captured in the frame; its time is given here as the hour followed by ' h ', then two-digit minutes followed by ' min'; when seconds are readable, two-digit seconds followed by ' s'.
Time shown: 4 h 32 min
